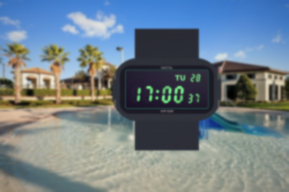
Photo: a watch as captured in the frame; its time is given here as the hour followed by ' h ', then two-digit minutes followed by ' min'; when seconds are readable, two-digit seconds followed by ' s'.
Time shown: 17 h 00 min
